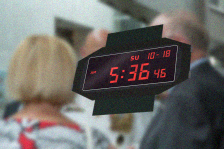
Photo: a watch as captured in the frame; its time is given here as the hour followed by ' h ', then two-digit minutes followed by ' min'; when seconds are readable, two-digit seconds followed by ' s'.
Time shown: 5 h 36 min 46 s
